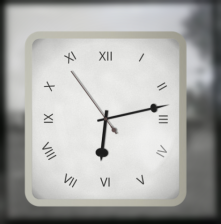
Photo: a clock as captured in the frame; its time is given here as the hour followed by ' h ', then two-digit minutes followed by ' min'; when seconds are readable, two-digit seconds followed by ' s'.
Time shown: 6 h 12 min 54 s
